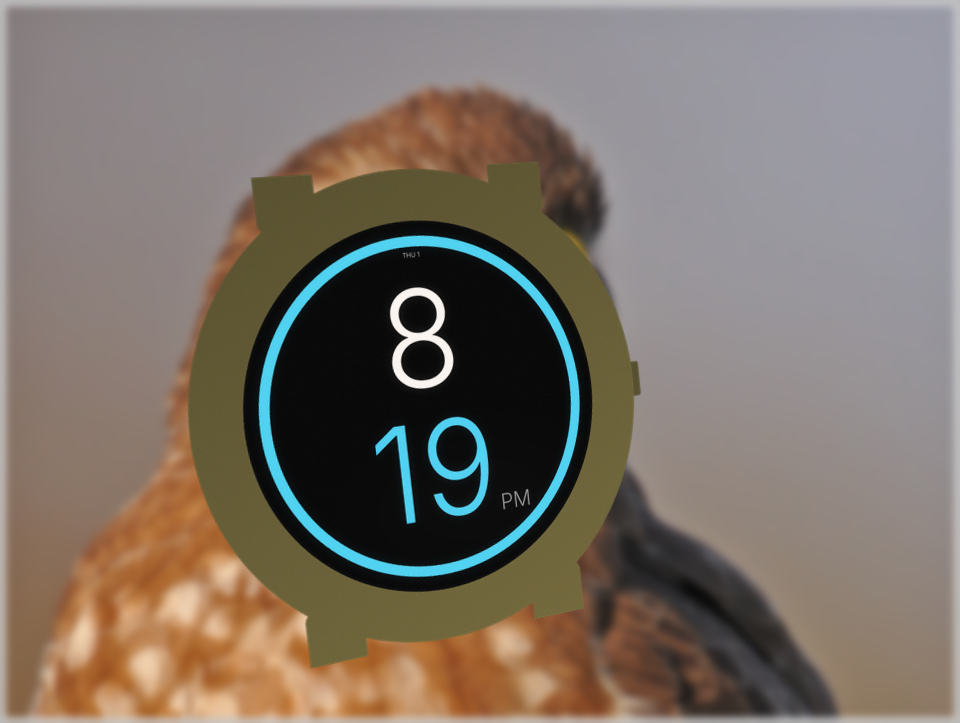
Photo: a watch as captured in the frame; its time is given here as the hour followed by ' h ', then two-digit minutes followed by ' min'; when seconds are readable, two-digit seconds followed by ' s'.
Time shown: 8 h 19 min
